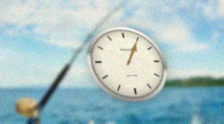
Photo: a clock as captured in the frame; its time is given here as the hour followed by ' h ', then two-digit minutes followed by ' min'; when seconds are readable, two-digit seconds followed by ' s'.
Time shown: 1 h 05 min
